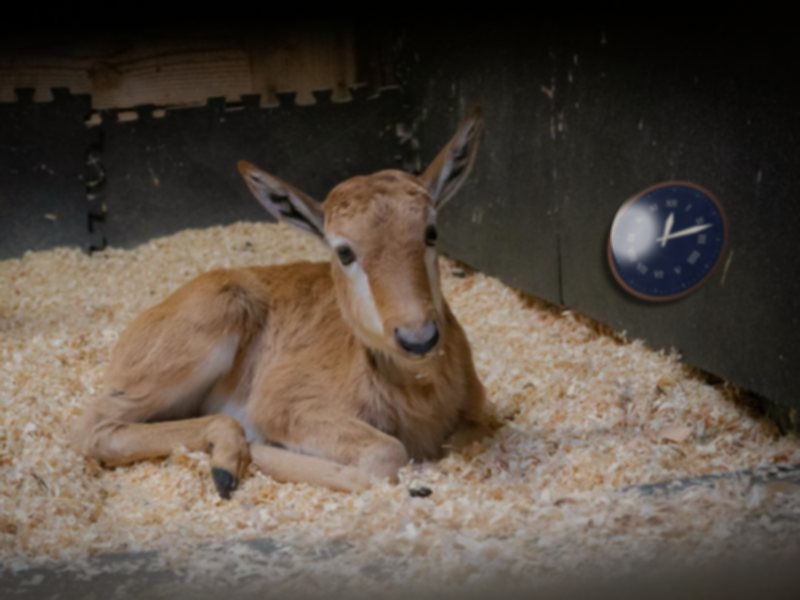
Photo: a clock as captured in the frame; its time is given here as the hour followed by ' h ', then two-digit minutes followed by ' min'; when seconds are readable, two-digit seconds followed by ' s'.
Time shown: 12 h 12 min
